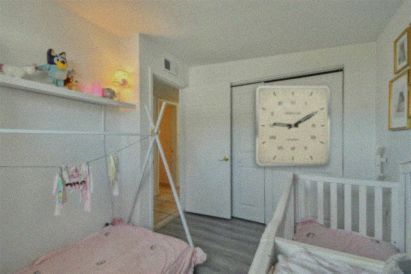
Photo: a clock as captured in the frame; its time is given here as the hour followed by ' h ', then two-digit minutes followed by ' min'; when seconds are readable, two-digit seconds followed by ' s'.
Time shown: 9 h 10 min
